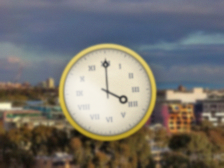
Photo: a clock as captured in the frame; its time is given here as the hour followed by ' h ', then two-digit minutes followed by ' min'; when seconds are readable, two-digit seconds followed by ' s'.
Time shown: 4 h 00 min
